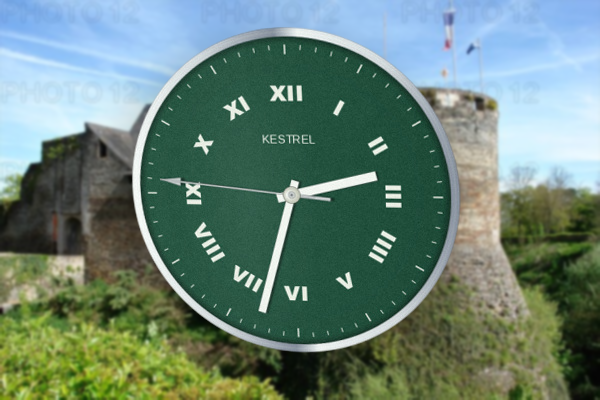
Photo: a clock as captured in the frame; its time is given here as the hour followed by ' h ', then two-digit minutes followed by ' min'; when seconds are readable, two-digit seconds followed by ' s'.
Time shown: 2 h 32 min 46 s
